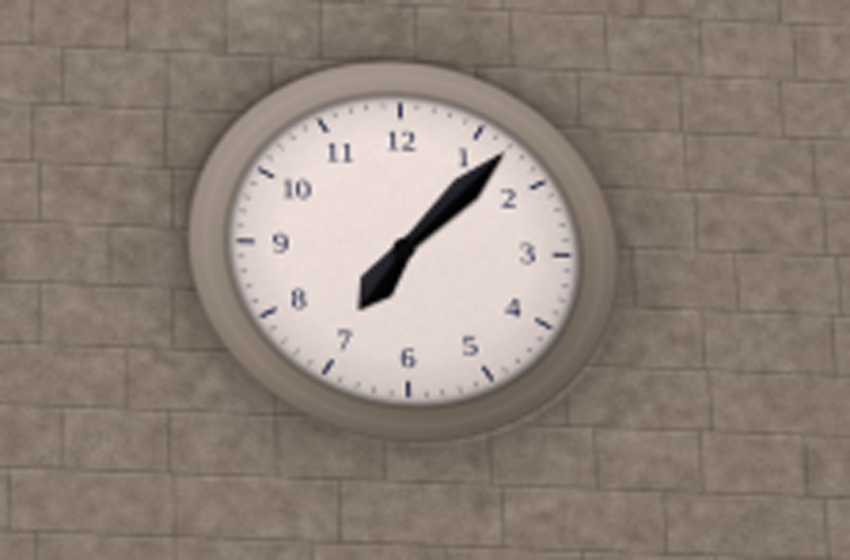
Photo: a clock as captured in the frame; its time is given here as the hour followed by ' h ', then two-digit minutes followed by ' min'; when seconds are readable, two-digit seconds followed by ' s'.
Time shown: 7 h 07 min
